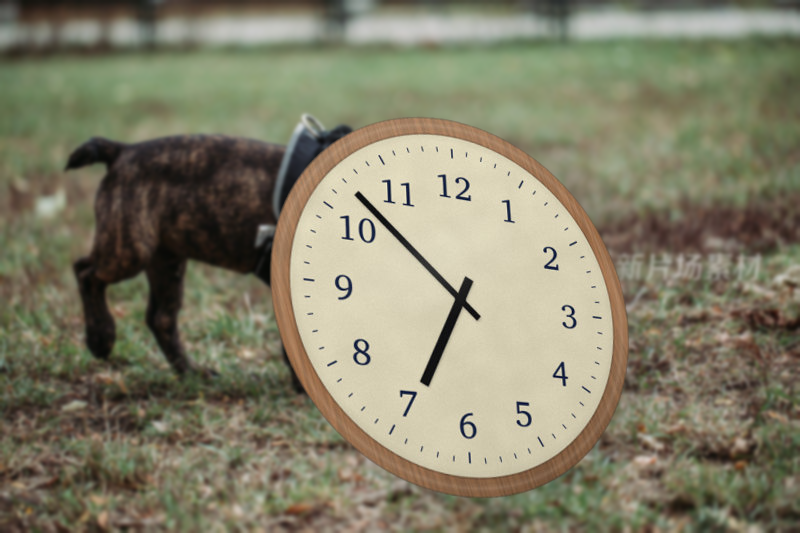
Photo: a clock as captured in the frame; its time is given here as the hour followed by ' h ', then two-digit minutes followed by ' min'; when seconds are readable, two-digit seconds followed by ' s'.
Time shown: 6 h 52 min
